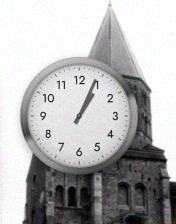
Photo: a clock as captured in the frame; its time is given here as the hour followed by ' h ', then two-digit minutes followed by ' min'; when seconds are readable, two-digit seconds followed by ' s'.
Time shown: 1 h 04 min
